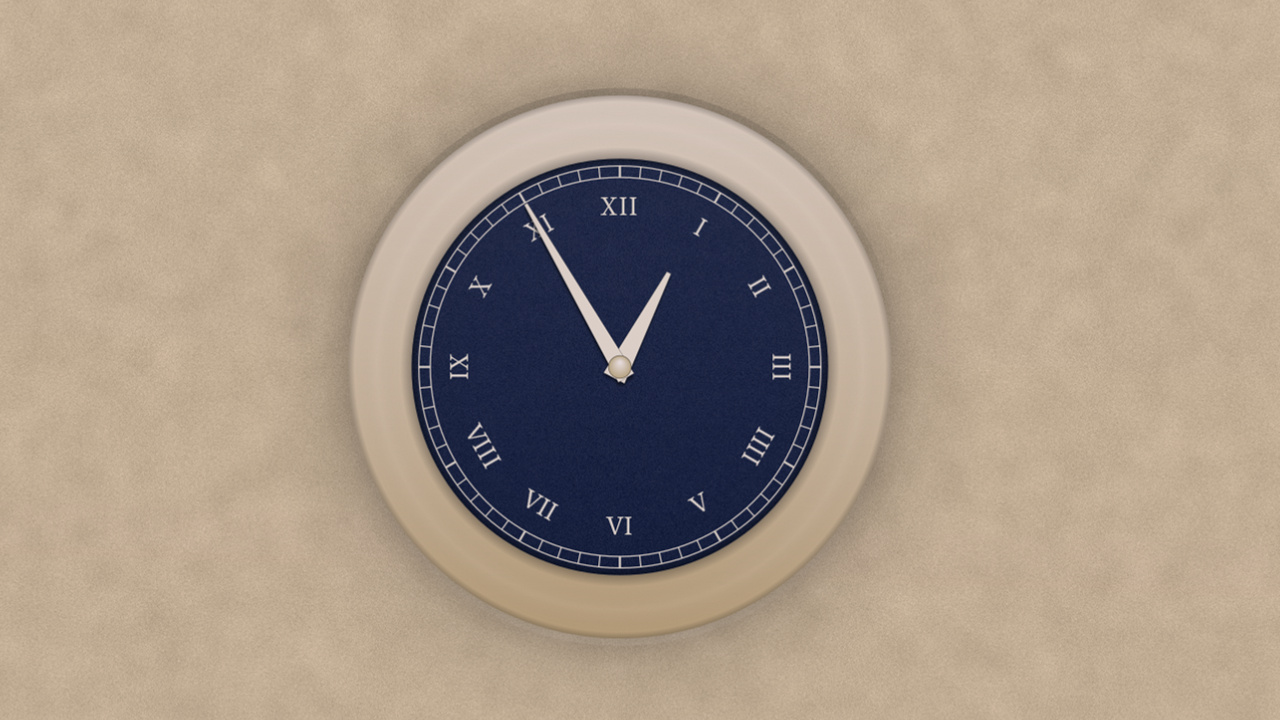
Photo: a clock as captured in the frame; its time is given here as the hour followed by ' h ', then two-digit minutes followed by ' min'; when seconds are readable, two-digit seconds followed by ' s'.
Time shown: 12 h 55 min
